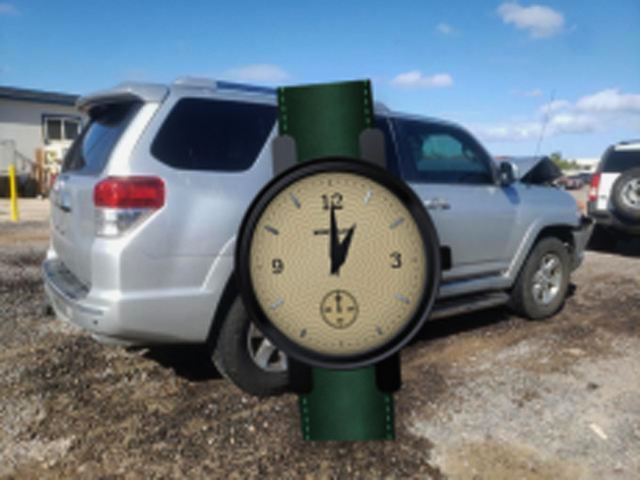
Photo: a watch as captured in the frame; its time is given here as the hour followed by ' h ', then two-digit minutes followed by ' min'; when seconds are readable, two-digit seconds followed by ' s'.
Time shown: 1 h 00 min
